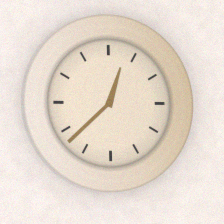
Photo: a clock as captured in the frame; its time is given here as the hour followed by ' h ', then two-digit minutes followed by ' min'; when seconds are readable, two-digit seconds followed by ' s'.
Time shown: 12 h 38 min
